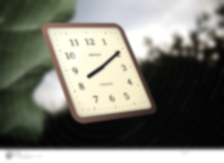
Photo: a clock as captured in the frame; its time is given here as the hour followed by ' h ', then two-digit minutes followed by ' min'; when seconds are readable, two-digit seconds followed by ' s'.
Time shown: 8 h 10 min
